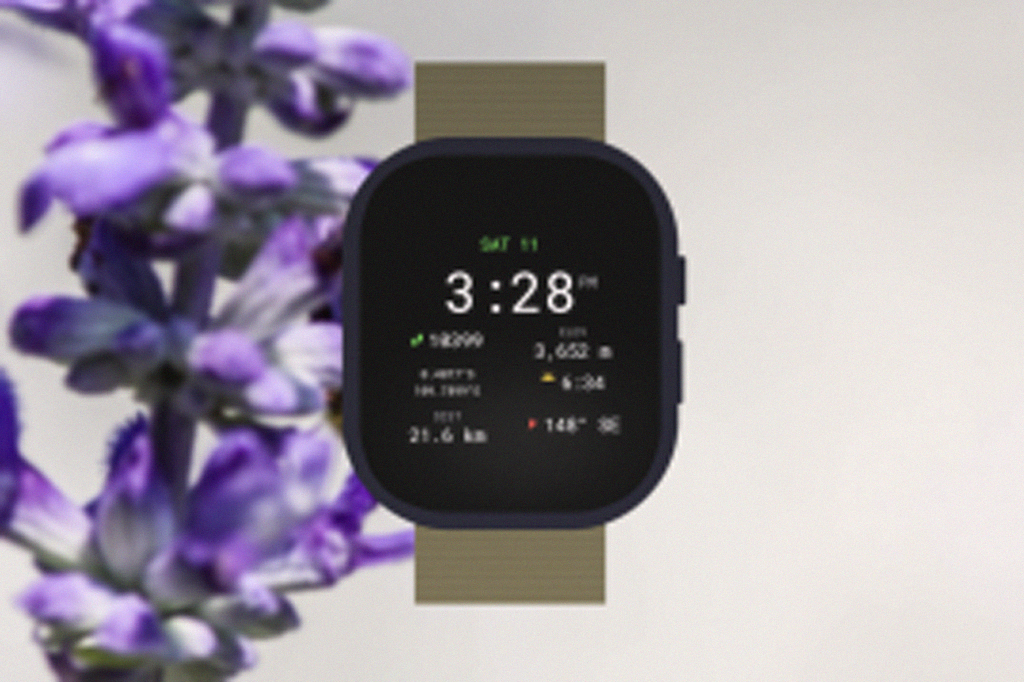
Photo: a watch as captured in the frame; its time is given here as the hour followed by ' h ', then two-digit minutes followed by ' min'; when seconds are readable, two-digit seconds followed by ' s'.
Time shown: 3 h 28 min
